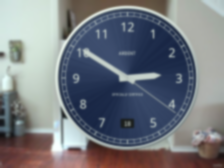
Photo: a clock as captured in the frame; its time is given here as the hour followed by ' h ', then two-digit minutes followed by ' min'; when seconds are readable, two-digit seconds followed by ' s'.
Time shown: 2 h 50 min 21 s
